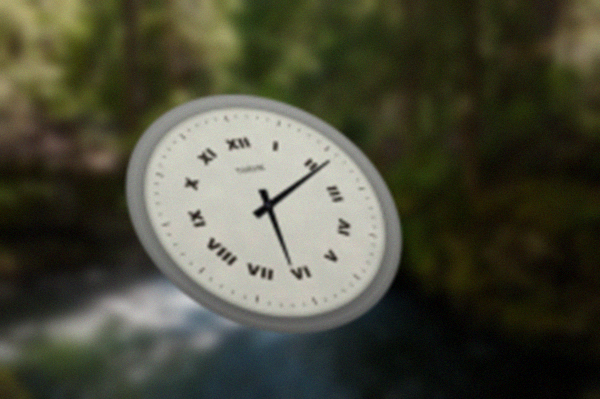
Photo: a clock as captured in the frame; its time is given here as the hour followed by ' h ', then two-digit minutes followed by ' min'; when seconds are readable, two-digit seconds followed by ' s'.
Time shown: 6 h 11 min
